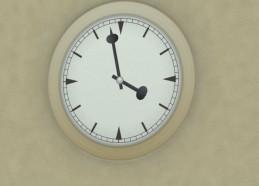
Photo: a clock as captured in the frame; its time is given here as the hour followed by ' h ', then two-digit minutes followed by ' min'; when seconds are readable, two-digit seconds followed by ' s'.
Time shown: 3 h 58 min
